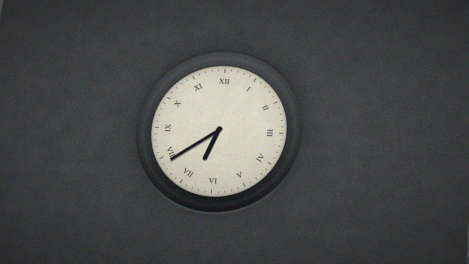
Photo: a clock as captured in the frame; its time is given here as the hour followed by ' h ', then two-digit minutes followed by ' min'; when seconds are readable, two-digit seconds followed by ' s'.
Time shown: 6 h 39 min
